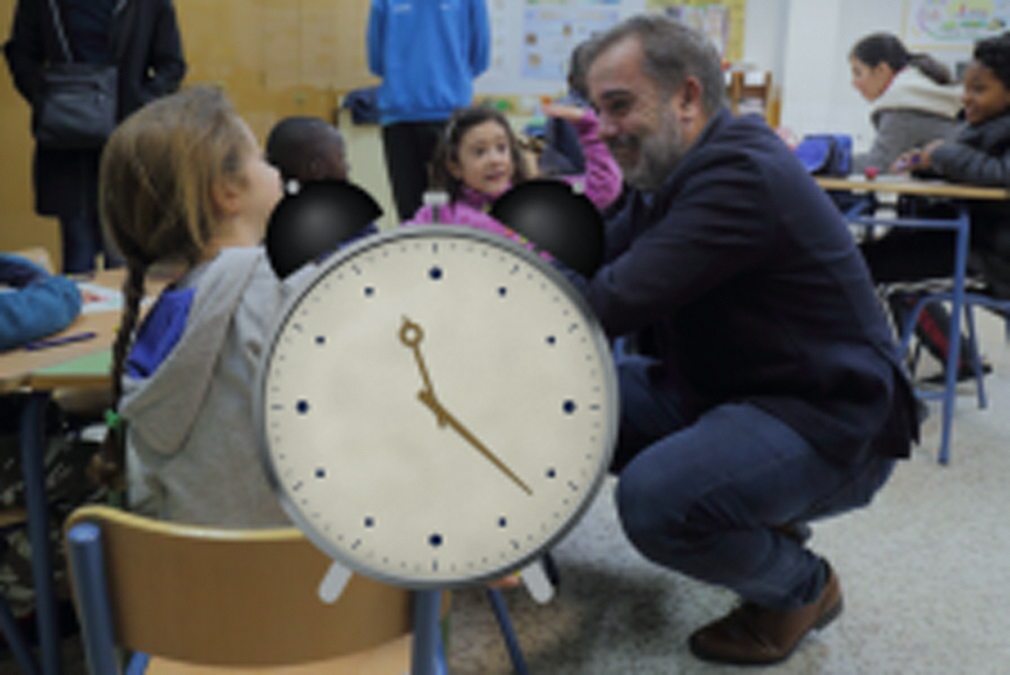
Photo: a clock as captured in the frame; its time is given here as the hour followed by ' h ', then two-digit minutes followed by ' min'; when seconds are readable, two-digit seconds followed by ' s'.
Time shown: 11 h 22 min
